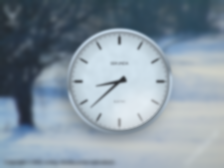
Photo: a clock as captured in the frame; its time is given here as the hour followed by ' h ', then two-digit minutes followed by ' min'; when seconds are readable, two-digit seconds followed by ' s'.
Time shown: 8 h 38 min
